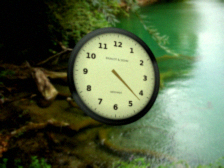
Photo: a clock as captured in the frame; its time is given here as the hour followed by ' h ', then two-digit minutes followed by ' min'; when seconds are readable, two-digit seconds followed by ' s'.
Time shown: 4 h 22 min
